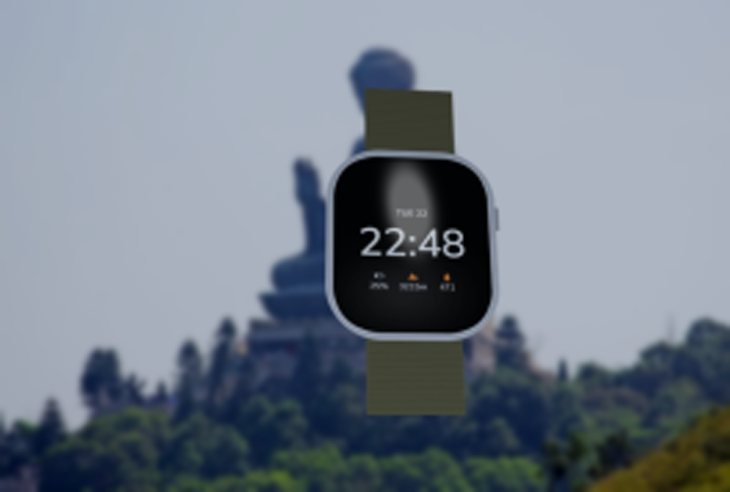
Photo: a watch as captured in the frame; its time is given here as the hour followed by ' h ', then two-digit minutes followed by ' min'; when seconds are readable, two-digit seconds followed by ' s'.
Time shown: 22 h 48 min
